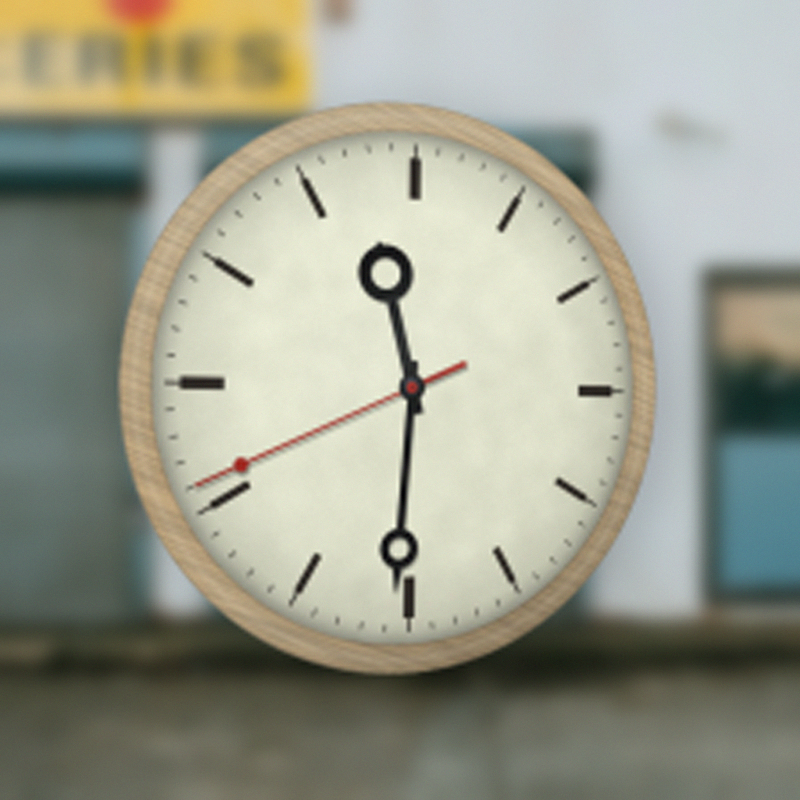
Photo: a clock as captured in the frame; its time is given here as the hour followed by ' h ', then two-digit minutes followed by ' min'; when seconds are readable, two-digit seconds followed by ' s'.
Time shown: 11 h 30 min 41 s
